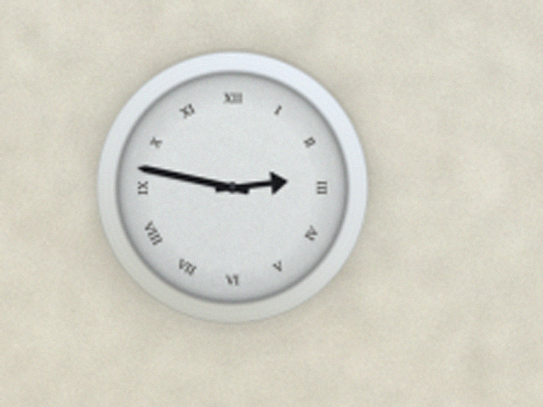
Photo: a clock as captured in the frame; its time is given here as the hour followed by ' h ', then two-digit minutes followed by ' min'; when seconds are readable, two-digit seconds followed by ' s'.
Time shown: 2 h 47 min
